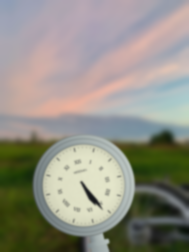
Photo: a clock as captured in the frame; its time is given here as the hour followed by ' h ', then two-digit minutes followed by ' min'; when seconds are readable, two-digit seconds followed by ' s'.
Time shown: 5 h 26 min
